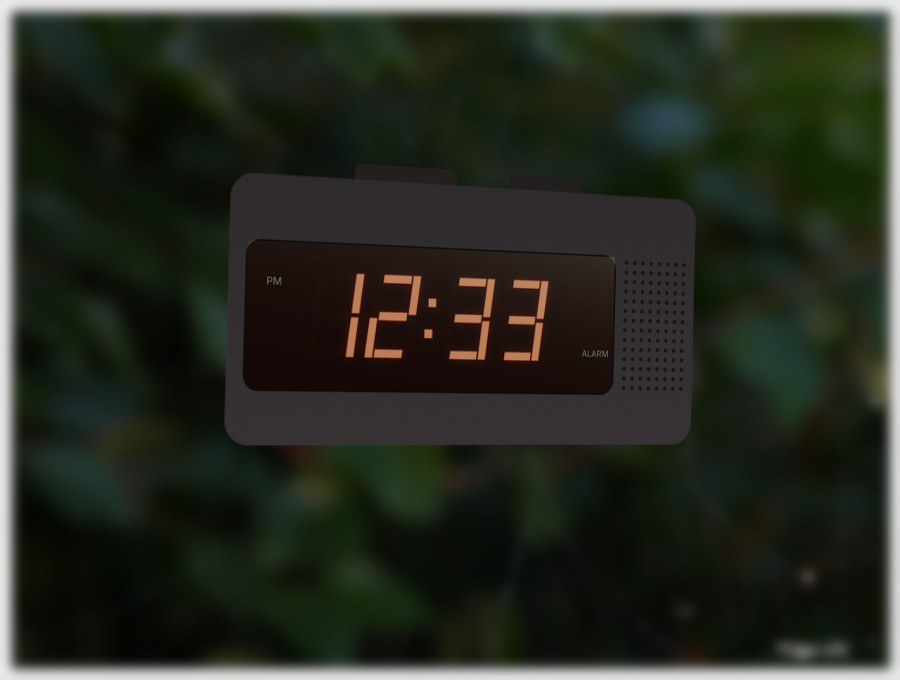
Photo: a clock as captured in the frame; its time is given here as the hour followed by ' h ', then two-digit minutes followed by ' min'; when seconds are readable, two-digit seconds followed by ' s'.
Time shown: 12 h 33 min
